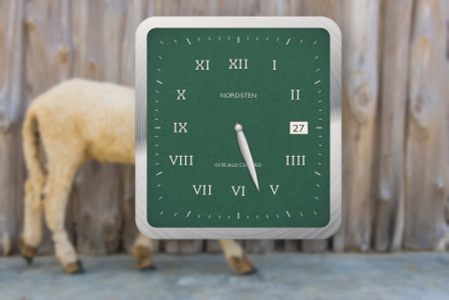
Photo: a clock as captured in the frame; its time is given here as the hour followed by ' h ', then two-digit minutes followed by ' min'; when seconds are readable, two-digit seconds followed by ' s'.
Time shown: 5 h 27 min
